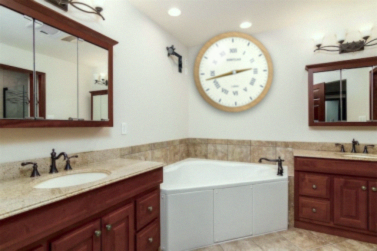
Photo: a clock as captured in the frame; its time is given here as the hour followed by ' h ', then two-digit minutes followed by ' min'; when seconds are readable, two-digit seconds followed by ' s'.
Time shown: 2 h 43 min
